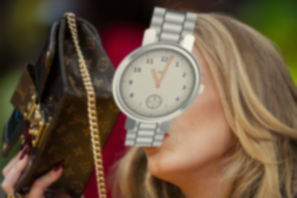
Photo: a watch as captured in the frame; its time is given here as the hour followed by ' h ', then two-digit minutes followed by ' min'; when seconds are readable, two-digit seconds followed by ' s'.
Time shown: 11 h 02 min
